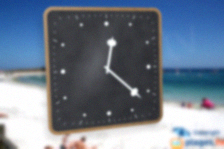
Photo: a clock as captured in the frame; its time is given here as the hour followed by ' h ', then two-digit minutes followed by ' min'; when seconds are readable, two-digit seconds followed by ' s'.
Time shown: 12 h 22 min
